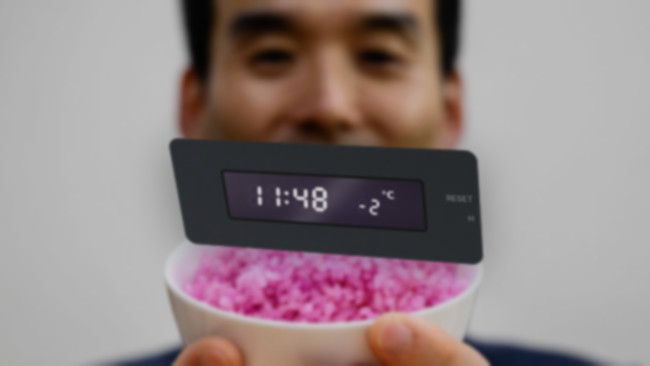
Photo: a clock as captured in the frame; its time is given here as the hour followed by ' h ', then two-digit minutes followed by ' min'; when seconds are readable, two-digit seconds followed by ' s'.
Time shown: 11 h 48 min
